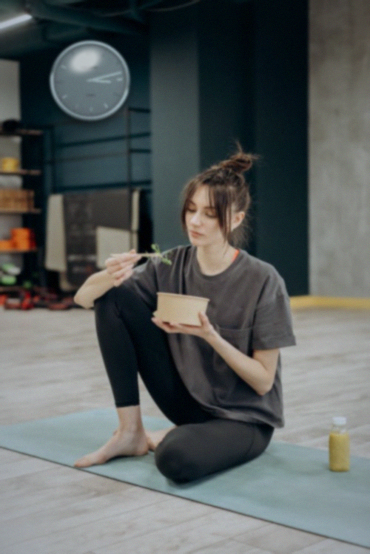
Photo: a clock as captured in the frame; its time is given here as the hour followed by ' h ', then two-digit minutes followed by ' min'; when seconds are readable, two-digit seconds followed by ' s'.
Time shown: 3 h 13 min
